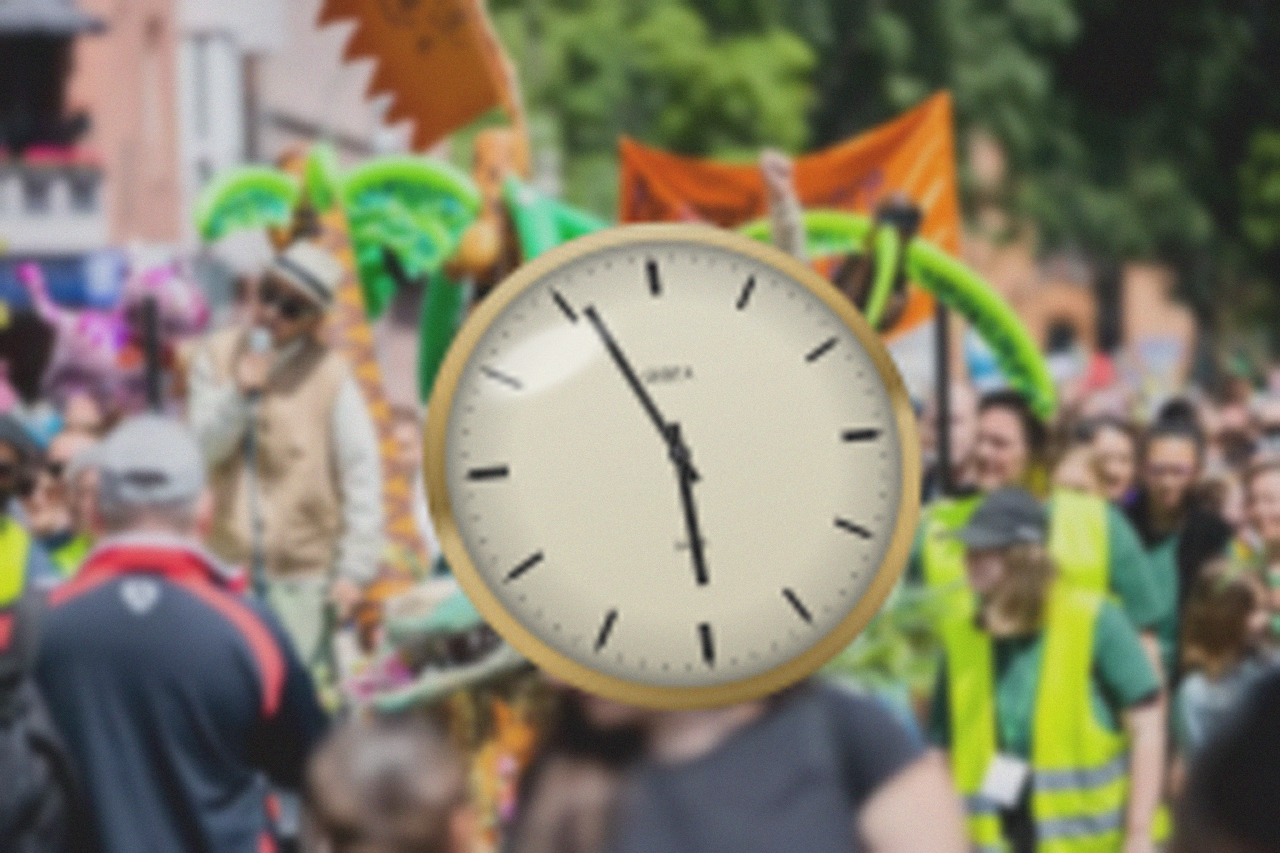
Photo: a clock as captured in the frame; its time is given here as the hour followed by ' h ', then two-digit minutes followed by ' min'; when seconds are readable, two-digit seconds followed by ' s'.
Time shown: 5 h 56 min
